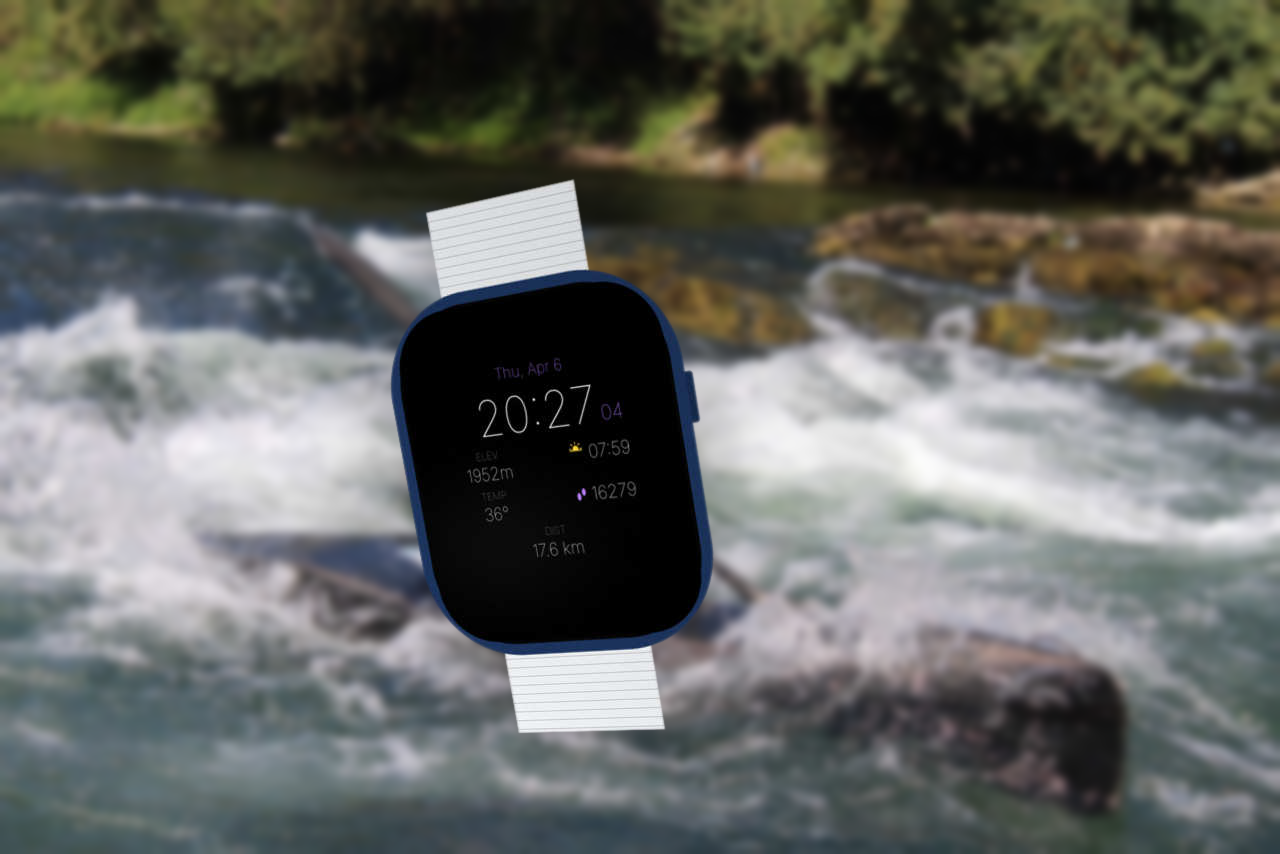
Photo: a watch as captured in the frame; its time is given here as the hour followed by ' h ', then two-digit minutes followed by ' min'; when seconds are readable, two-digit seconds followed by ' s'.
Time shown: 20 h 27 min 04 s
